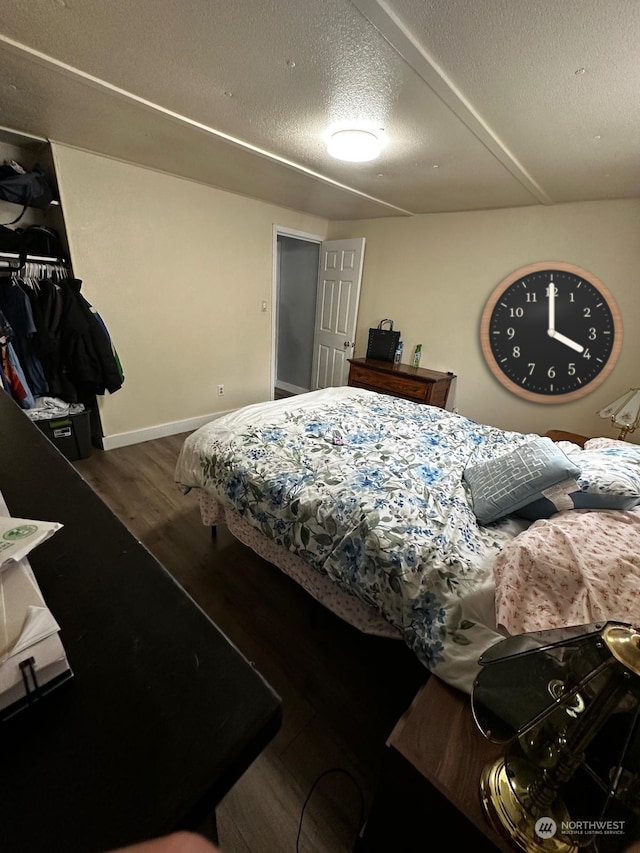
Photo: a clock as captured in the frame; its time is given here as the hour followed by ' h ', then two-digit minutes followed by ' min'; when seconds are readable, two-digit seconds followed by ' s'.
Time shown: 4 h 00 min
